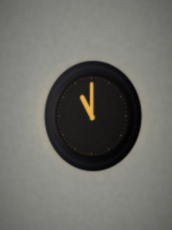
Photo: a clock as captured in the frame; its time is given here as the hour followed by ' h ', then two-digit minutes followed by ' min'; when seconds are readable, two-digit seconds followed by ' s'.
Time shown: 11 h 00 min
